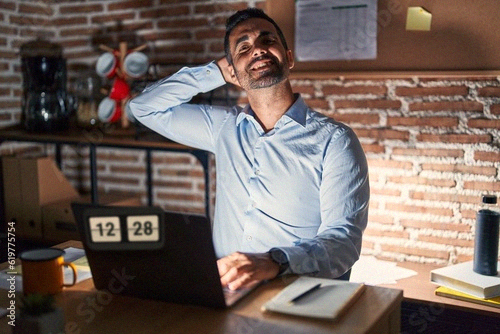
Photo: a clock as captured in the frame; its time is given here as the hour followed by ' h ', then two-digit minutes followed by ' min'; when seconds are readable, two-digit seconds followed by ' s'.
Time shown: 12 h 28 min
